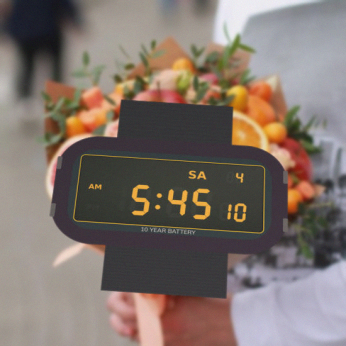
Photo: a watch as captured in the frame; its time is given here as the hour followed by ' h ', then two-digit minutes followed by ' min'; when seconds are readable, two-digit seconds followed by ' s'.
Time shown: 5 h 45 min 10 s
